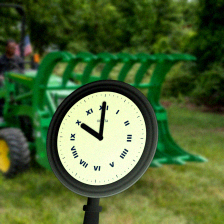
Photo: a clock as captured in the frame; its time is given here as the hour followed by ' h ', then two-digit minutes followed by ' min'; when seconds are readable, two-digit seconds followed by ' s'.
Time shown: 10 h 00 min
